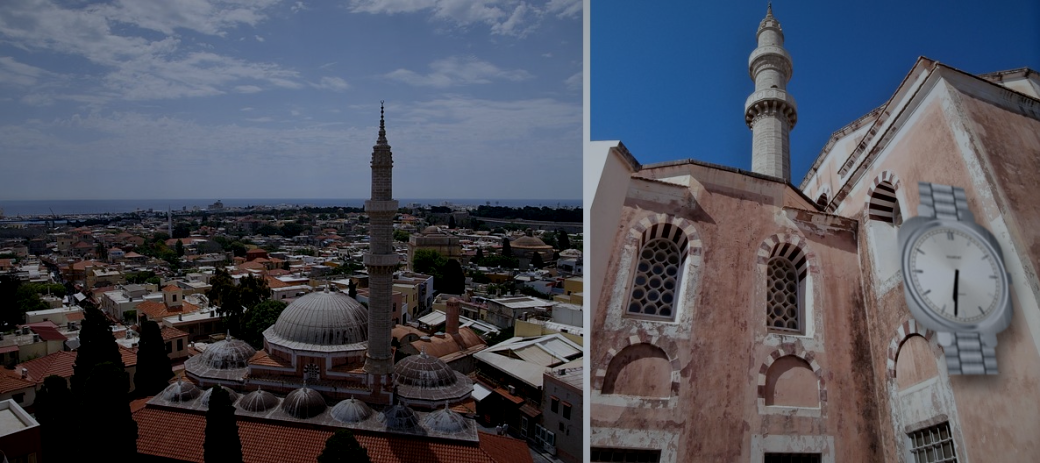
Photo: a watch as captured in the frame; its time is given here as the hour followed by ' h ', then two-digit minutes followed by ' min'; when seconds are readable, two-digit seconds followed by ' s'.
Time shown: 6 h 32 min
